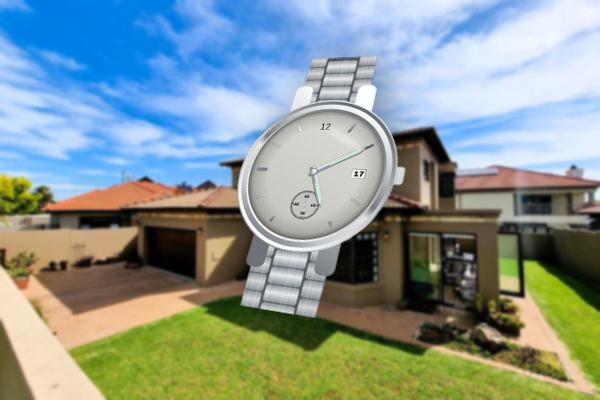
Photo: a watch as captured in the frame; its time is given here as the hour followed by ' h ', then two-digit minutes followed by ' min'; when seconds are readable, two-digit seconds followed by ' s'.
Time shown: 5 h 10 min
